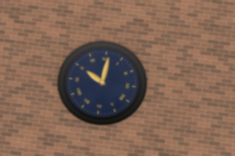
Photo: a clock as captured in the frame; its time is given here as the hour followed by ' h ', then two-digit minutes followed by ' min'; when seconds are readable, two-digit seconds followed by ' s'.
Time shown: 10 h 01 min
